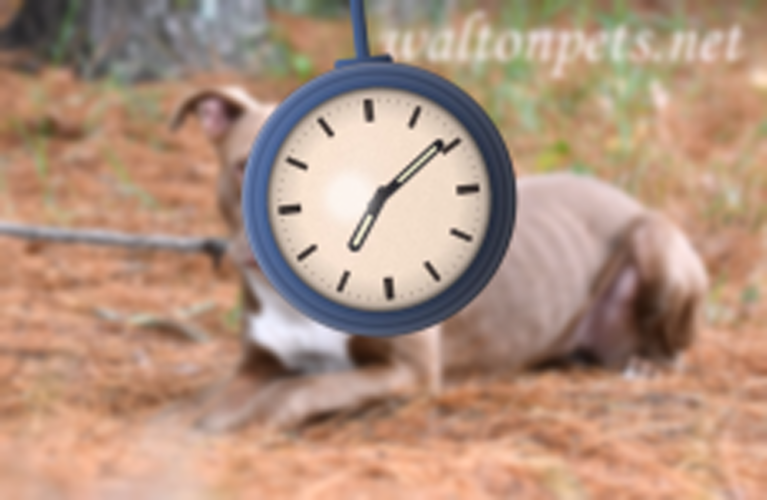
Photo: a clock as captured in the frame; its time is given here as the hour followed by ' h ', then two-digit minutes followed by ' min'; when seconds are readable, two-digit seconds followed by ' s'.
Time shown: 7 h 09 min
